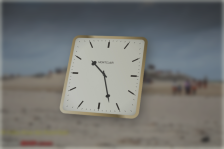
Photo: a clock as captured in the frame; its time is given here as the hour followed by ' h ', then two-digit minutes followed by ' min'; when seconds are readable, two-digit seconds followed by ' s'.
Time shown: 10 h 27 min
